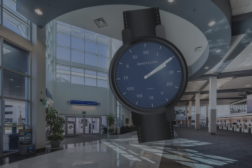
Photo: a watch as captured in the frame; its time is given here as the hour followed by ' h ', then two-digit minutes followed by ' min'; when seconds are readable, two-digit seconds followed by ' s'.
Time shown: 2 h 10 min
